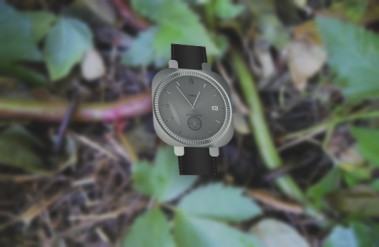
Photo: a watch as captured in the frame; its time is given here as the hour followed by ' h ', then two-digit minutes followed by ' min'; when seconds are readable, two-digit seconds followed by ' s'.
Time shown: 12 h 54 min
